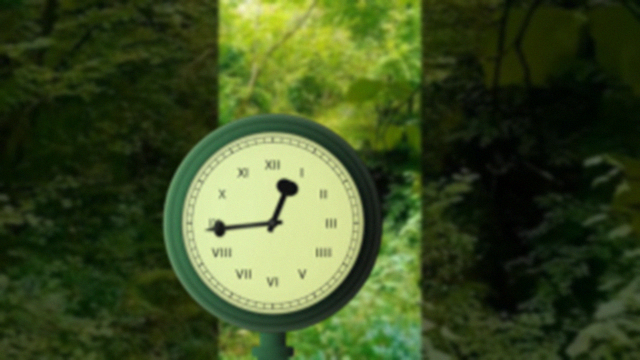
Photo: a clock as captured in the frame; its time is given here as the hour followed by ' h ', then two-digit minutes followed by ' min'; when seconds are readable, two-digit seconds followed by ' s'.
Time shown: 12 h 44 min
